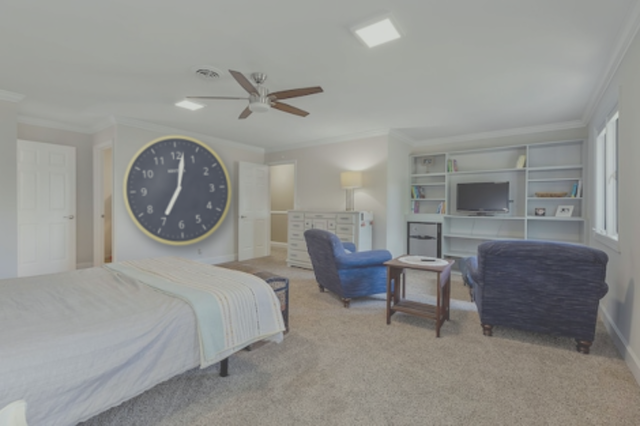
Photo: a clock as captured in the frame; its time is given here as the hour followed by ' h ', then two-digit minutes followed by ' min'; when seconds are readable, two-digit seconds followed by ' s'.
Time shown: 7 h 02 min
